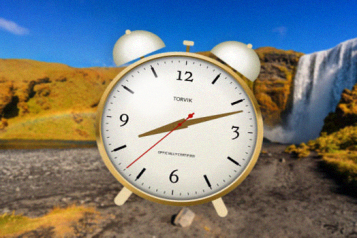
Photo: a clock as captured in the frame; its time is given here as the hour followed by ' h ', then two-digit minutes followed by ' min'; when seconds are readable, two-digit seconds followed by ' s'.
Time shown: 8 h 11 min 37 s
